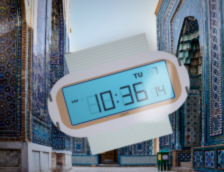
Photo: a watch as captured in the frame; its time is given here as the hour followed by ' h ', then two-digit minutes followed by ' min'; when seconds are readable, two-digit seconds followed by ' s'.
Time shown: 10 h 36 min 14 s
